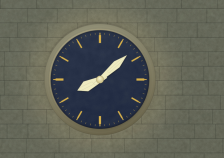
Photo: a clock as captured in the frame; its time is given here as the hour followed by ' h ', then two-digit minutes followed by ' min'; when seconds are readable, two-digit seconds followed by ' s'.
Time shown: 8 h 08 min
